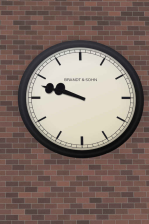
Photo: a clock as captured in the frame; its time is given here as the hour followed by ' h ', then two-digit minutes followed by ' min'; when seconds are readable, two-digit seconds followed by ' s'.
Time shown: 9 h 48 min
